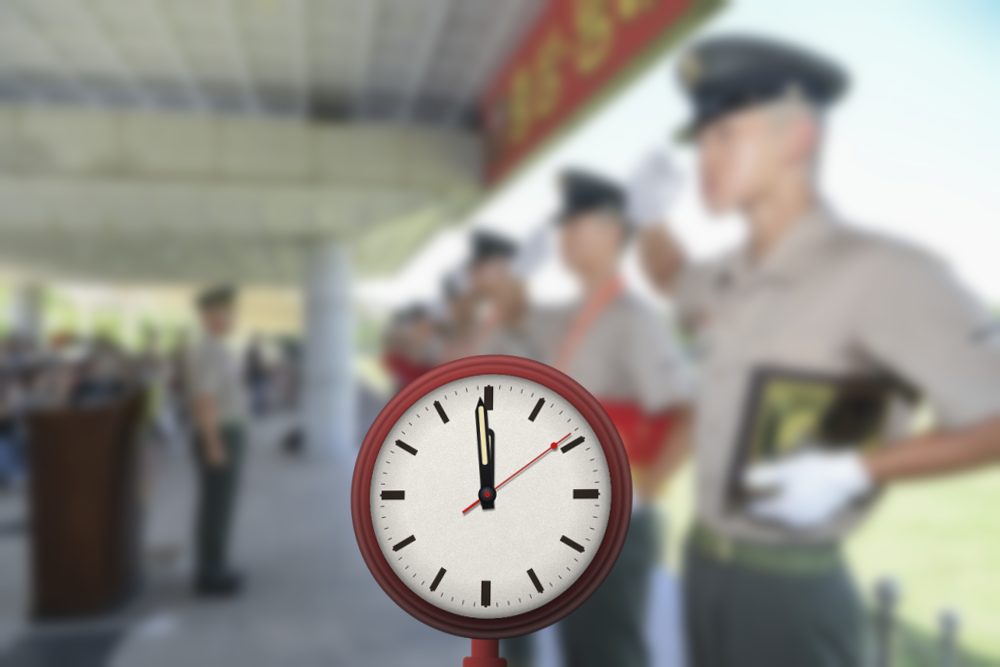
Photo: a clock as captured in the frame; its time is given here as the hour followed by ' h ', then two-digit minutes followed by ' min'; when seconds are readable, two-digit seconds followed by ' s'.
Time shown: 11 h 59 min 09 s
